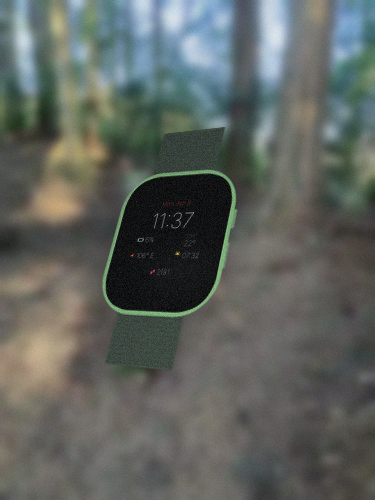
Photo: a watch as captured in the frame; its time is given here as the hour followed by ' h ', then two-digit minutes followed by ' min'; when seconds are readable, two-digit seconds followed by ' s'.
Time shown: 11 h 37 min
